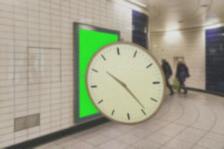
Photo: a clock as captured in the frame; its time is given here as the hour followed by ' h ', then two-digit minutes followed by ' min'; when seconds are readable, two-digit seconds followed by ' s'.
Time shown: 10 h 24 min
